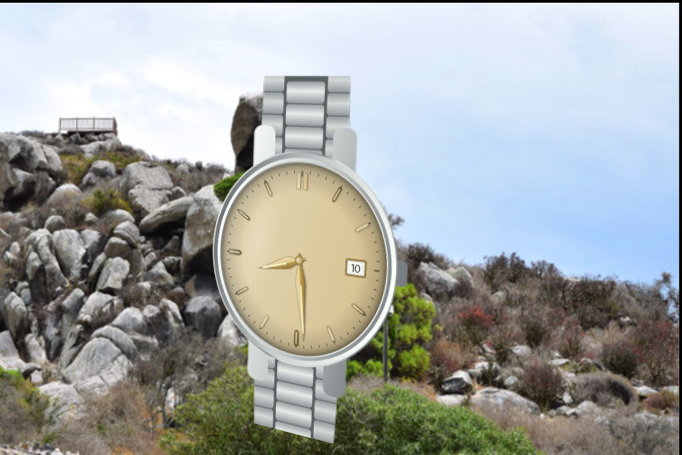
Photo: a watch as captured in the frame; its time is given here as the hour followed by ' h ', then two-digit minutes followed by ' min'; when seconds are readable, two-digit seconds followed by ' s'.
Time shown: 8 h 29 min
